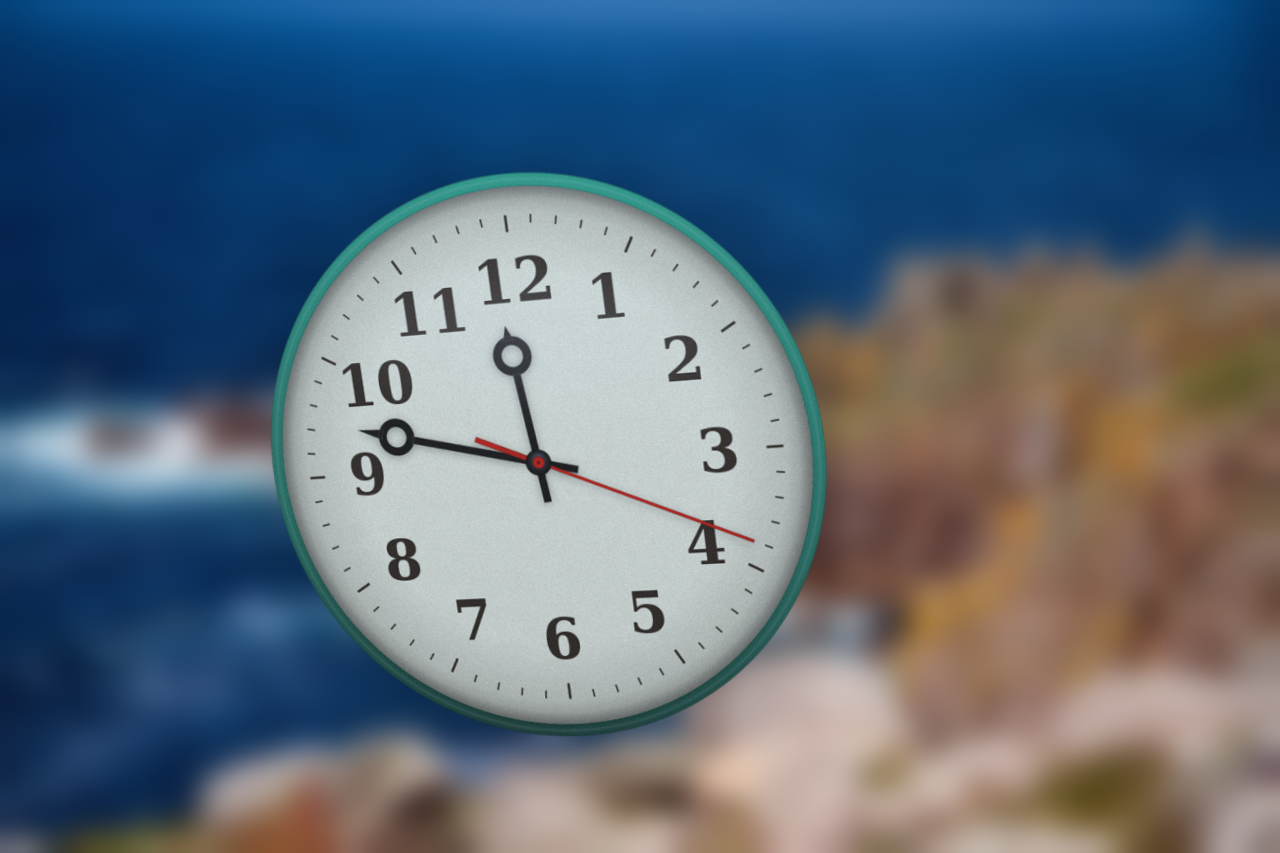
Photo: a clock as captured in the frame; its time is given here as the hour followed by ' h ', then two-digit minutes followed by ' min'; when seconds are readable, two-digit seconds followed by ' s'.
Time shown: 11 h 47 min 19 s
